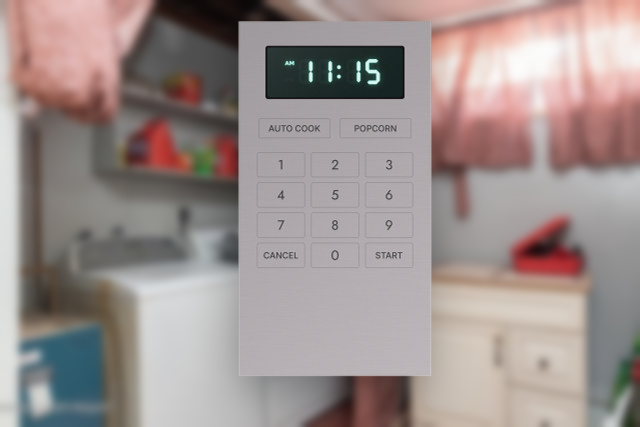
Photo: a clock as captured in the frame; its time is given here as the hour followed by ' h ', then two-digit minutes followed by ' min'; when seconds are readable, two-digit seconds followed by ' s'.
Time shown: 11 h 15 min
